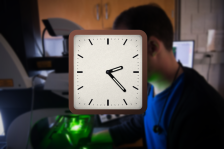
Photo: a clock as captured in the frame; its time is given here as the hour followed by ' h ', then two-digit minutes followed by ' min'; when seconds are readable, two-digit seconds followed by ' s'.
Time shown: 2 h 23 min
